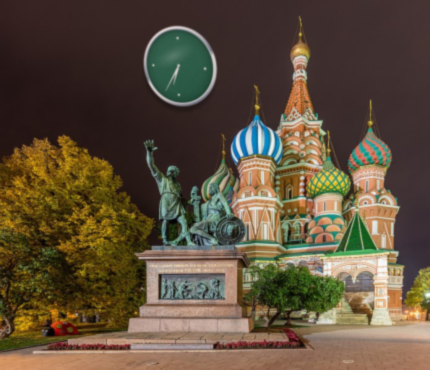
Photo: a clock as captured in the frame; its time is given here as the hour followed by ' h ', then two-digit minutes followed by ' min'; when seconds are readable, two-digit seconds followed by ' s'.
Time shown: 6 h 35 min
